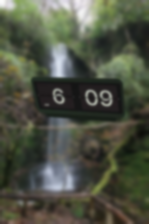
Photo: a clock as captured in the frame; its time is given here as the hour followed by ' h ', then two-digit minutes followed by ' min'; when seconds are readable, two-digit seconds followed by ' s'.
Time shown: 6 h 09 min
